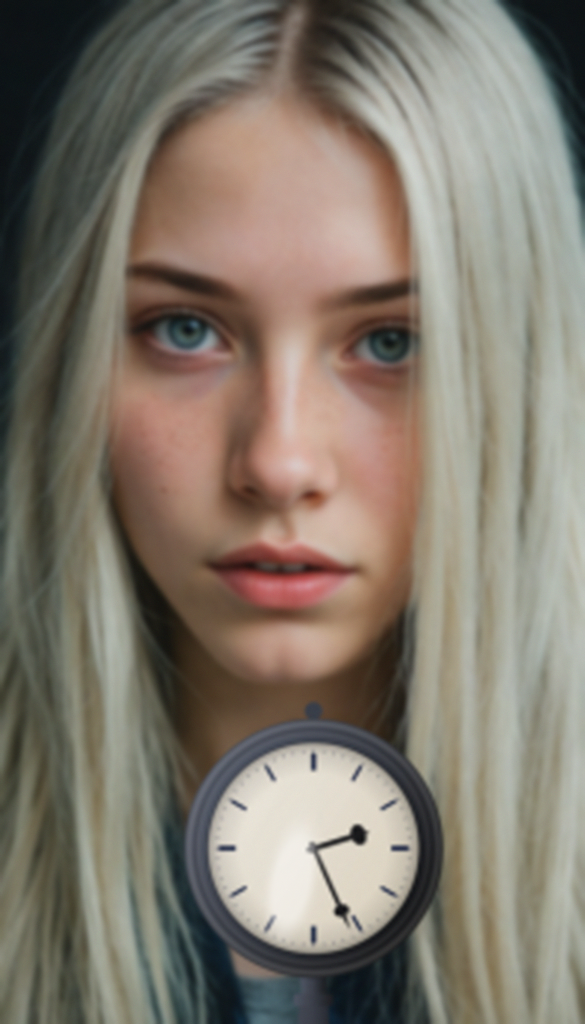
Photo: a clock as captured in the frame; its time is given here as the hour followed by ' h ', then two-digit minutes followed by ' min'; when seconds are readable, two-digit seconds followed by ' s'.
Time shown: 2 h 26 min
